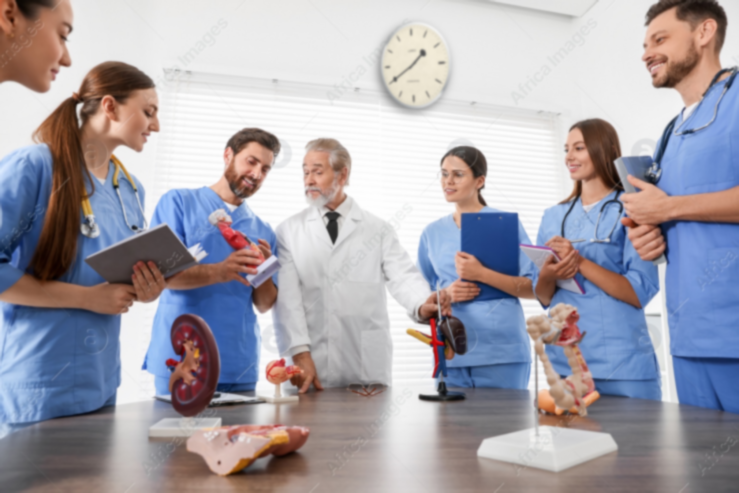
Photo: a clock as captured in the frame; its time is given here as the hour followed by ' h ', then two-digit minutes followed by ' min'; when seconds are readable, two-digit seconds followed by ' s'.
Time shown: 1 h 40 min
